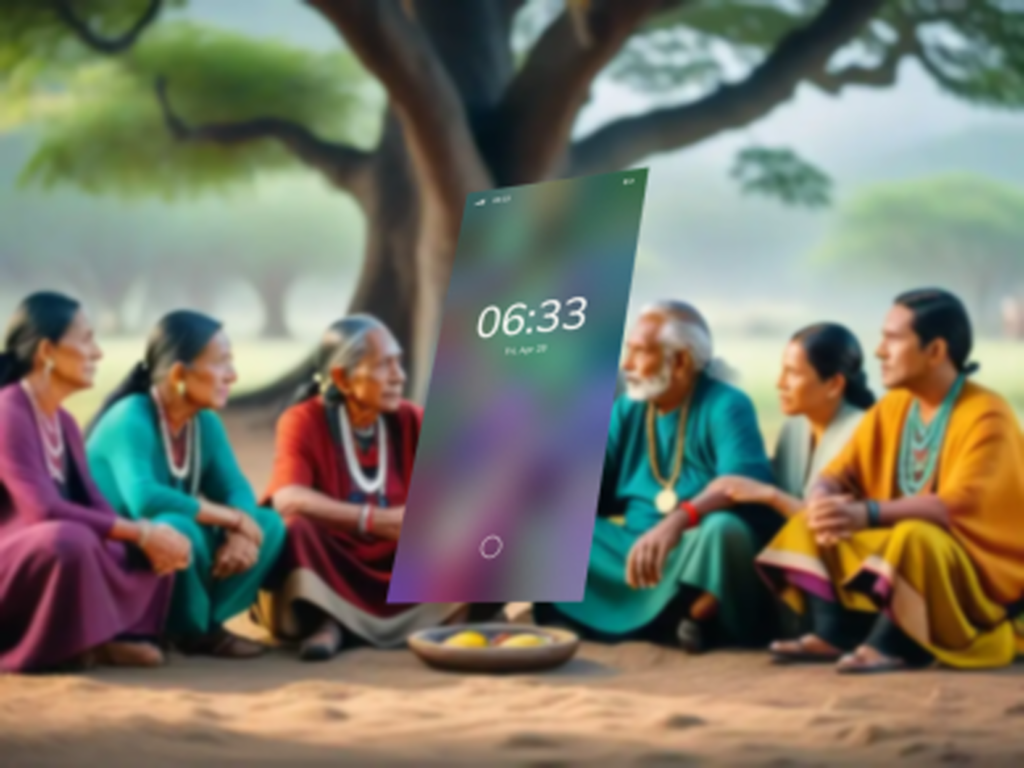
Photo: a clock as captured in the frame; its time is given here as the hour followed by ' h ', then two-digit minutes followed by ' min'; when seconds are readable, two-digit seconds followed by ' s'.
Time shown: 6 h 33 min
